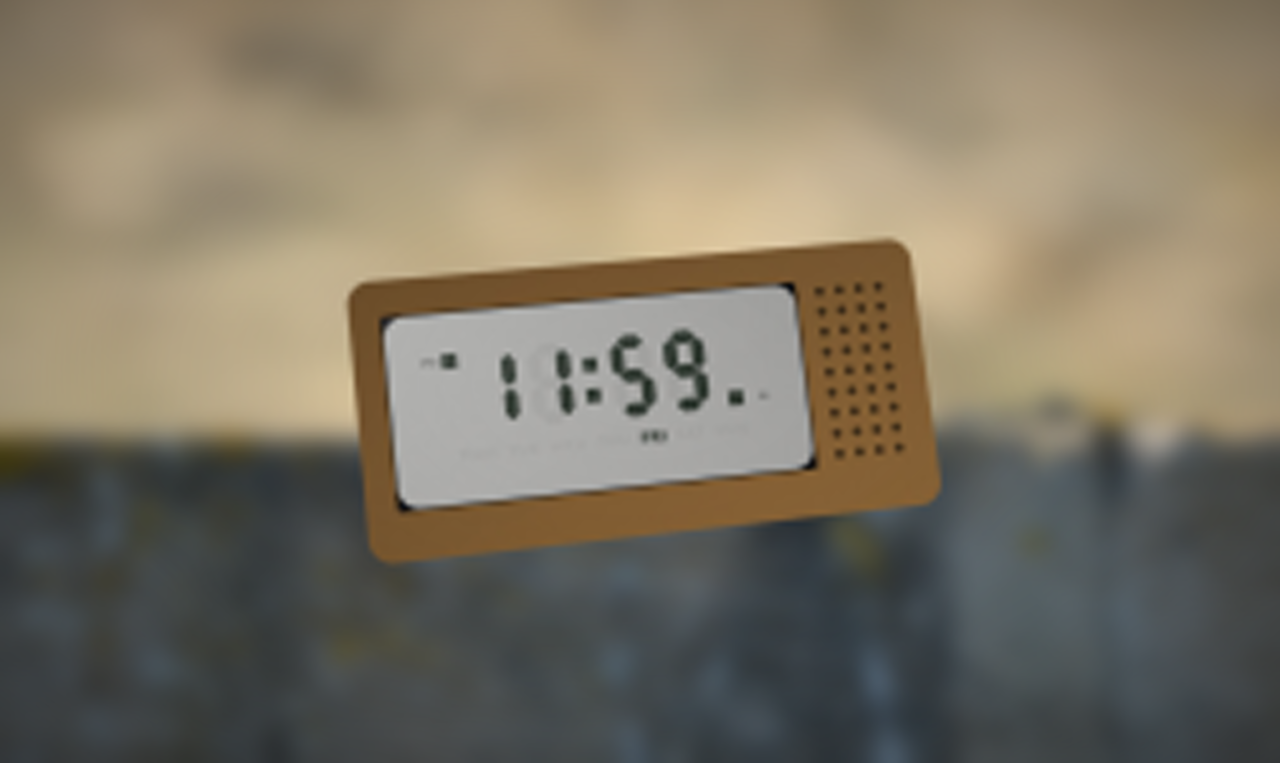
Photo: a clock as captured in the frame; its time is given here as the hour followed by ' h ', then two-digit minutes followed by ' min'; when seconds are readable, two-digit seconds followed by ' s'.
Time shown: 11 h 59 min
